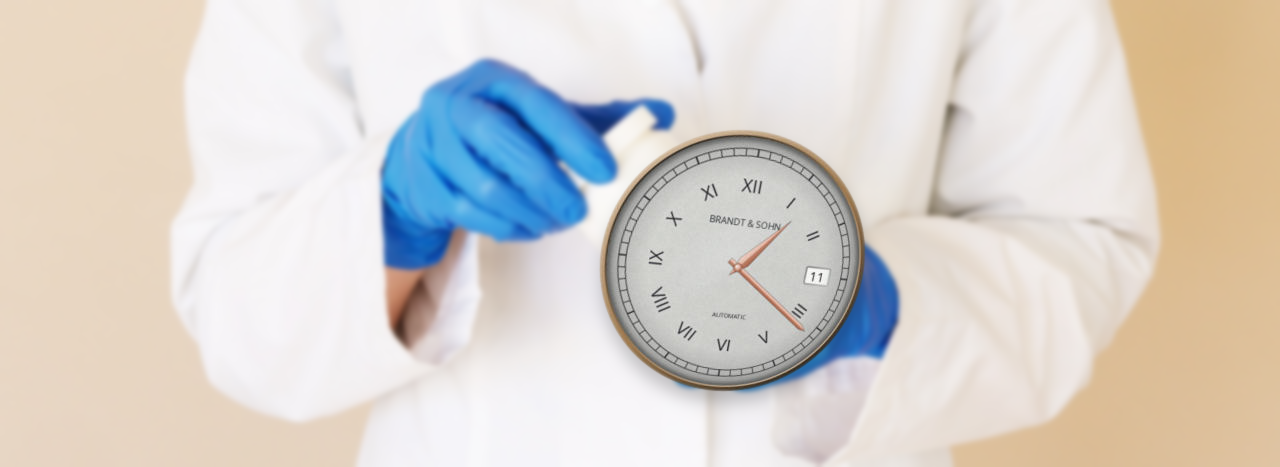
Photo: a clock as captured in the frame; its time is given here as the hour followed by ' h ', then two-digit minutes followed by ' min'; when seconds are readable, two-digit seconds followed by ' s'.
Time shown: 1 h 21 min
